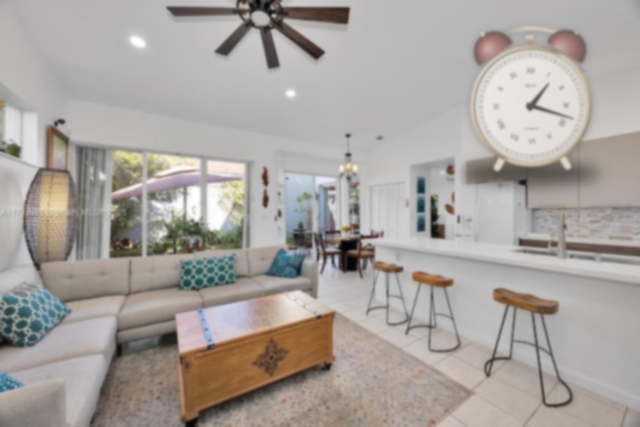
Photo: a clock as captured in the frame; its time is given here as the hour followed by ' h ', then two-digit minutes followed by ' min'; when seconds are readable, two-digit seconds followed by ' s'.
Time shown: 1 h 18 min
